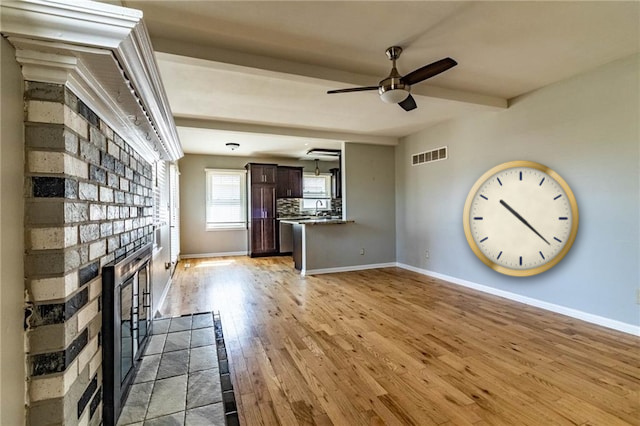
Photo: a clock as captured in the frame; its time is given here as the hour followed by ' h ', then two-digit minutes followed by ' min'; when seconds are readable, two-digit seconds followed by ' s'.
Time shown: 10 h 22 min
